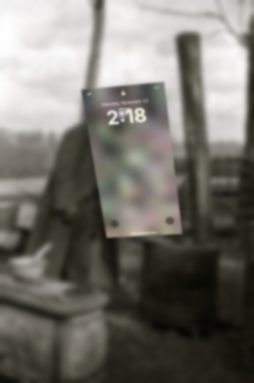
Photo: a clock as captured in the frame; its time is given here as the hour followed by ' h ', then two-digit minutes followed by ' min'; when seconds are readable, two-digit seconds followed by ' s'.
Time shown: 2 h 18 min
